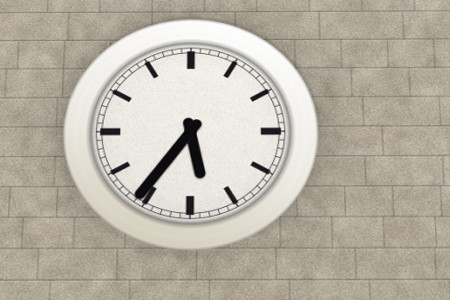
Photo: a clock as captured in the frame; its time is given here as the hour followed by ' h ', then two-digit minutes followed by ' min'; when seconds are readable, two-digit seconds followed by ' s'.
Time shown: 5 h 36 min
